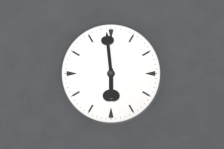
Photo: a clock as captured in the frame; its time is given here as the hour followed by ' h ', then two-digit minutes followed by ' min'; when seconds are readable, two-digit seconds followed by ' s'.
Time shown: 5 h 59 min
